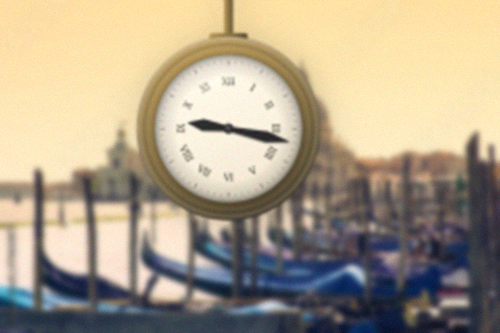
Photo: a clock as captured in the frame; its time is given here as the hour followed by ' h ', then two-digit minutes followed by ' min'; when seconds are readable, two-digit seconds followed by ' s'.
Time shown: 9 h 17 min
